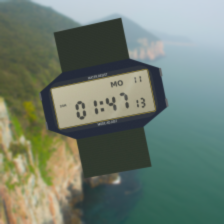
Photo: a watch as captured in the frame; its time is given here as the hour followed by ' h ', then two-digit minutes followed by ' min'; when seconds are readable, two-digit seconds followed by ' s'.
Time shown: 1 h 47 min 13 s
